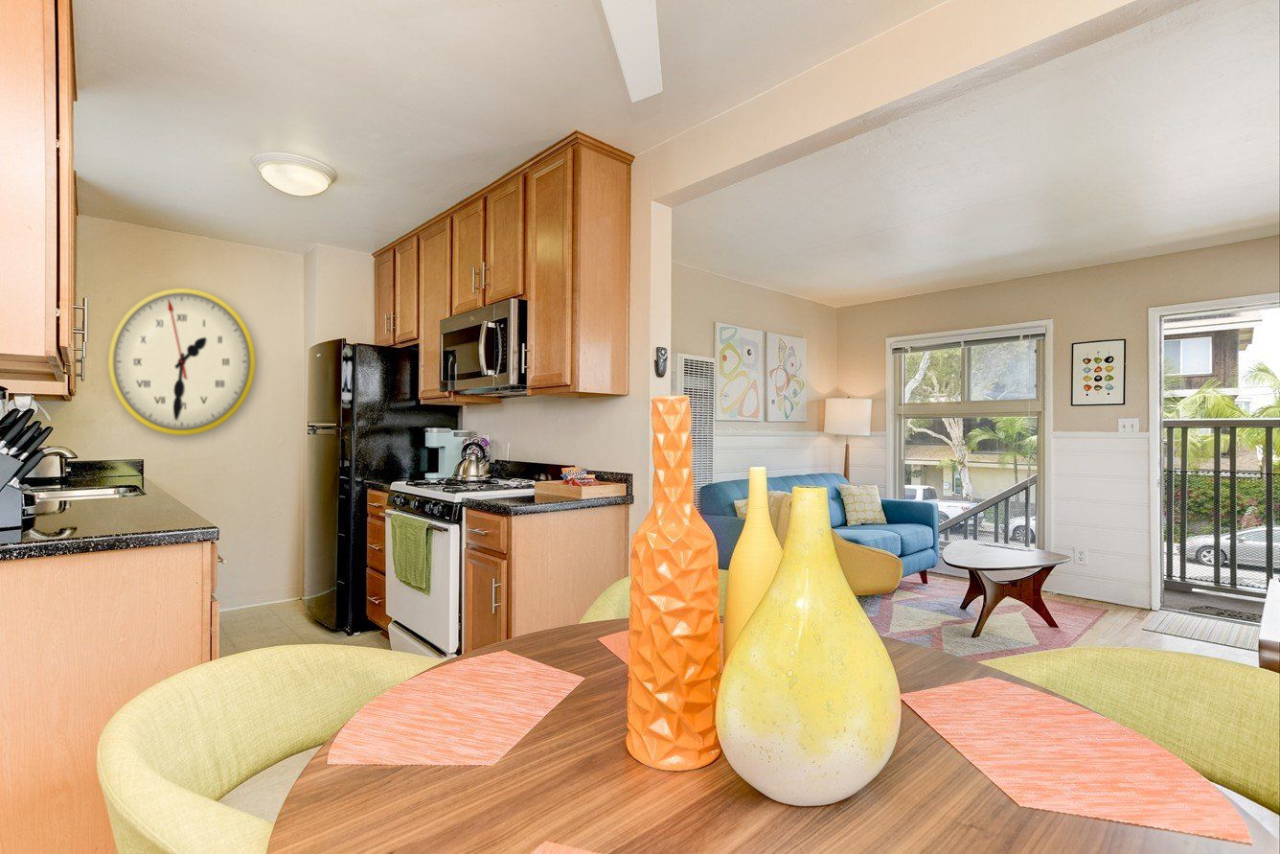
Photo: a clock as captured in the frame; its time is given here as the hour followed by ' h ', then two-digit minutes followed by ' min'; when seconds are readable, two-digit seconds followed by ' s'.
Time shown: 1 h 30 min 58 s
